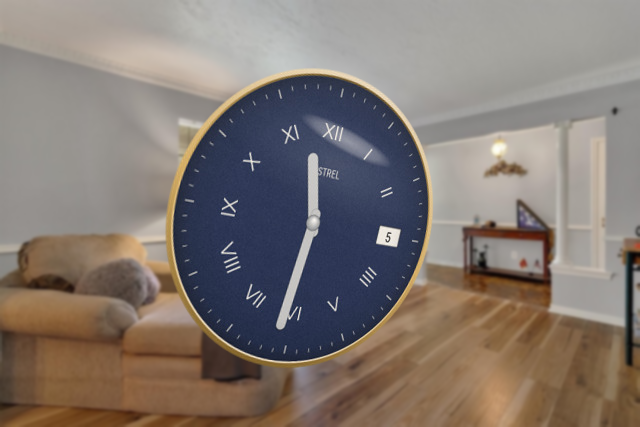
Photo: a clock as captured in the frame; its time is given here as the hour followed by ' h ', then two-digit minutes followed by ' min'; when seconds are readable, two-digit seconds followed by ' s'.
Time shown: 11 h 31 min
